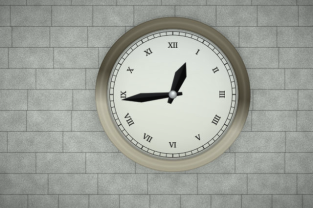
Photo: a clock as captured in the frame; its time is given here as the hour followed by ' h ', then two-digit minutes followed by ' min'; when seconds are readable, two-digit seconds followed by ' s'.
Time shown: 12 h 44 min
